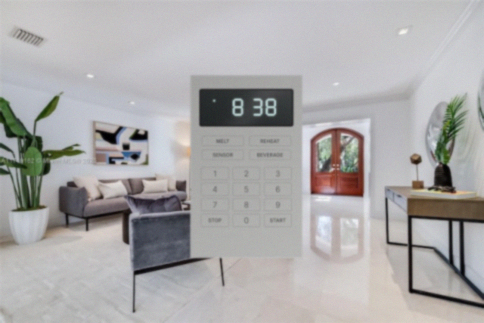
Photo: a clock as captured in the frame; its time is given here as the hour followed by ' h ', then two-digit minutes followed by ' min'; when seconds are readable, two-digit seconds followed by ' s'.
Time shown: 8 h 38 min
